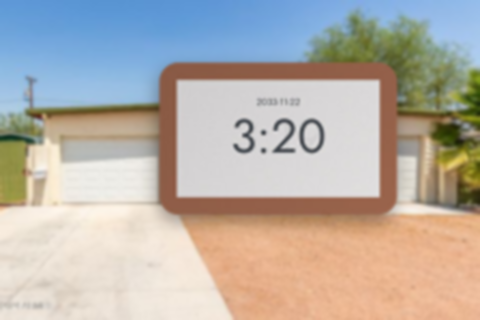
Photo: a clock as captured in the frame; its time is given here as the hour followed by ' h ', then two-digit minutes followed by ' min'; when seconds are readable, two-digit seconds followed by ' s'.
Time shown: 3 h 20 min
